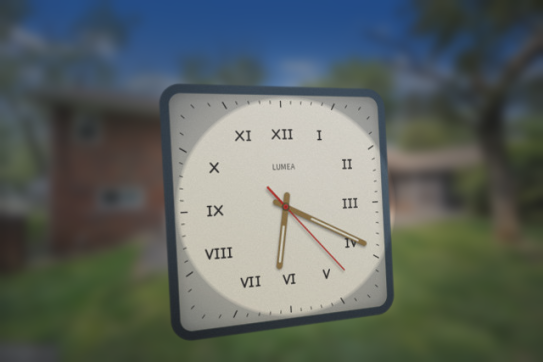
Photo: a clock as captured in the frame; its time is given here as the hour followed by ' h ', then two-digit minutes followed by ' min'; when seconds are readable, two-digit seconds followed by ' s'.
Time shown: 6 h 19 min 23 s
